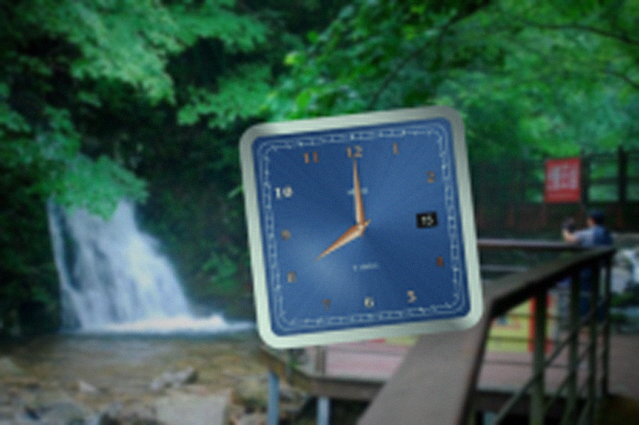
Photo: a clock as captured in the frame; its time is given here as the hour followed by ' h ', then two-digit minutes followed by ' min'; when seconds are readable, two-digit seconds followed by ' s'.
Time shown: 8 h 00 min
